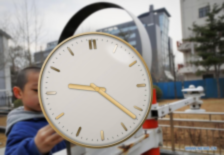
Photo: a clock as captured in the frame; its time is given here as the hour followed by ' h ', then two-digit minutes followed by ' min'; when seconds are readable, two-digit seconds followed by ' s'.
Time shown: 9 h 22 min
